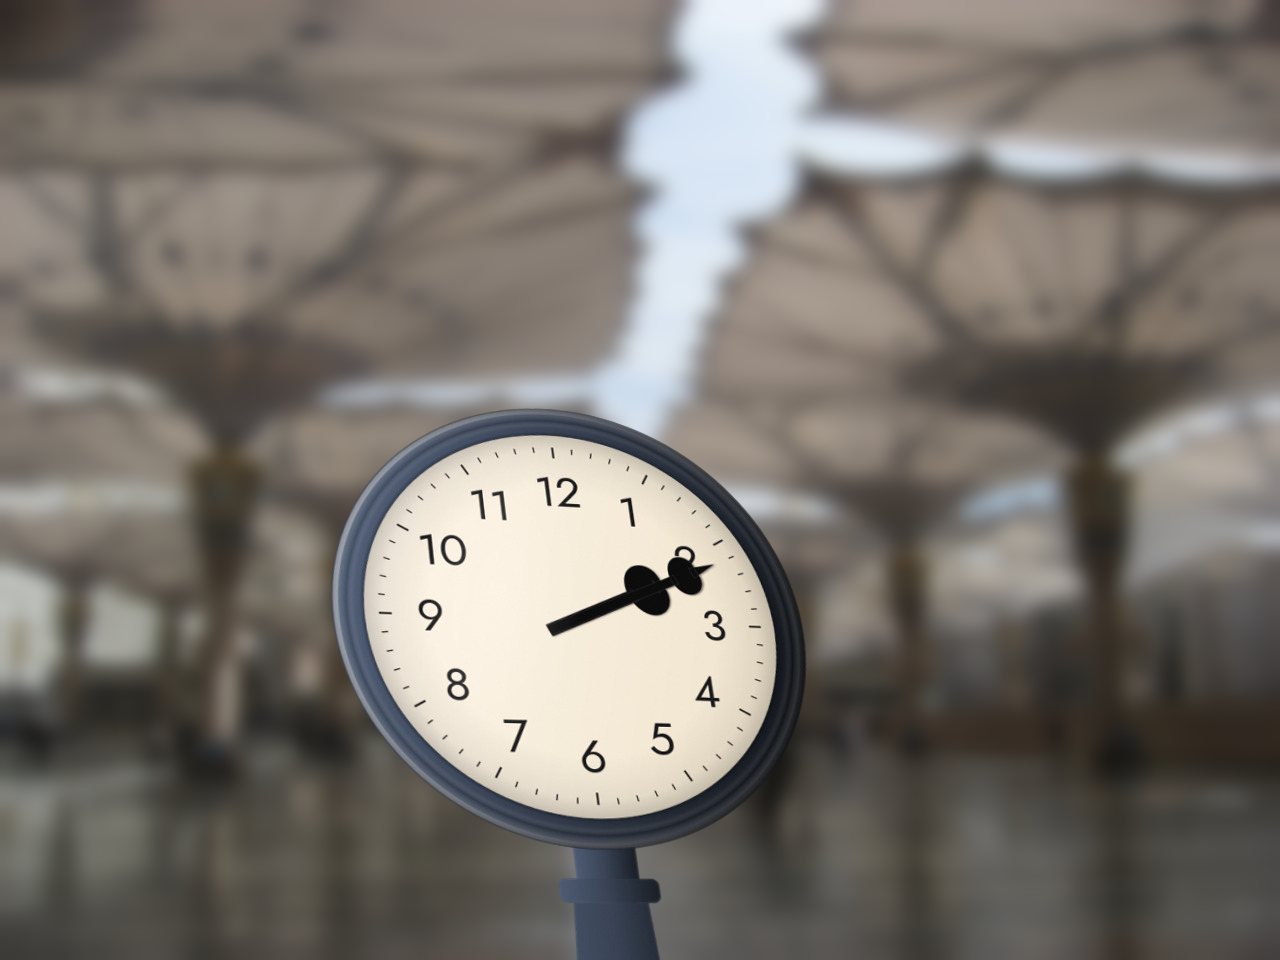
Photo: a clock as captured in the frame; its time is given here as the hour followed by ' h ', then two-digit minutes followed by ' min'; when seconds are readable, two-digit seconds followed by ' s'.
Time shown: 2 h 11 min
